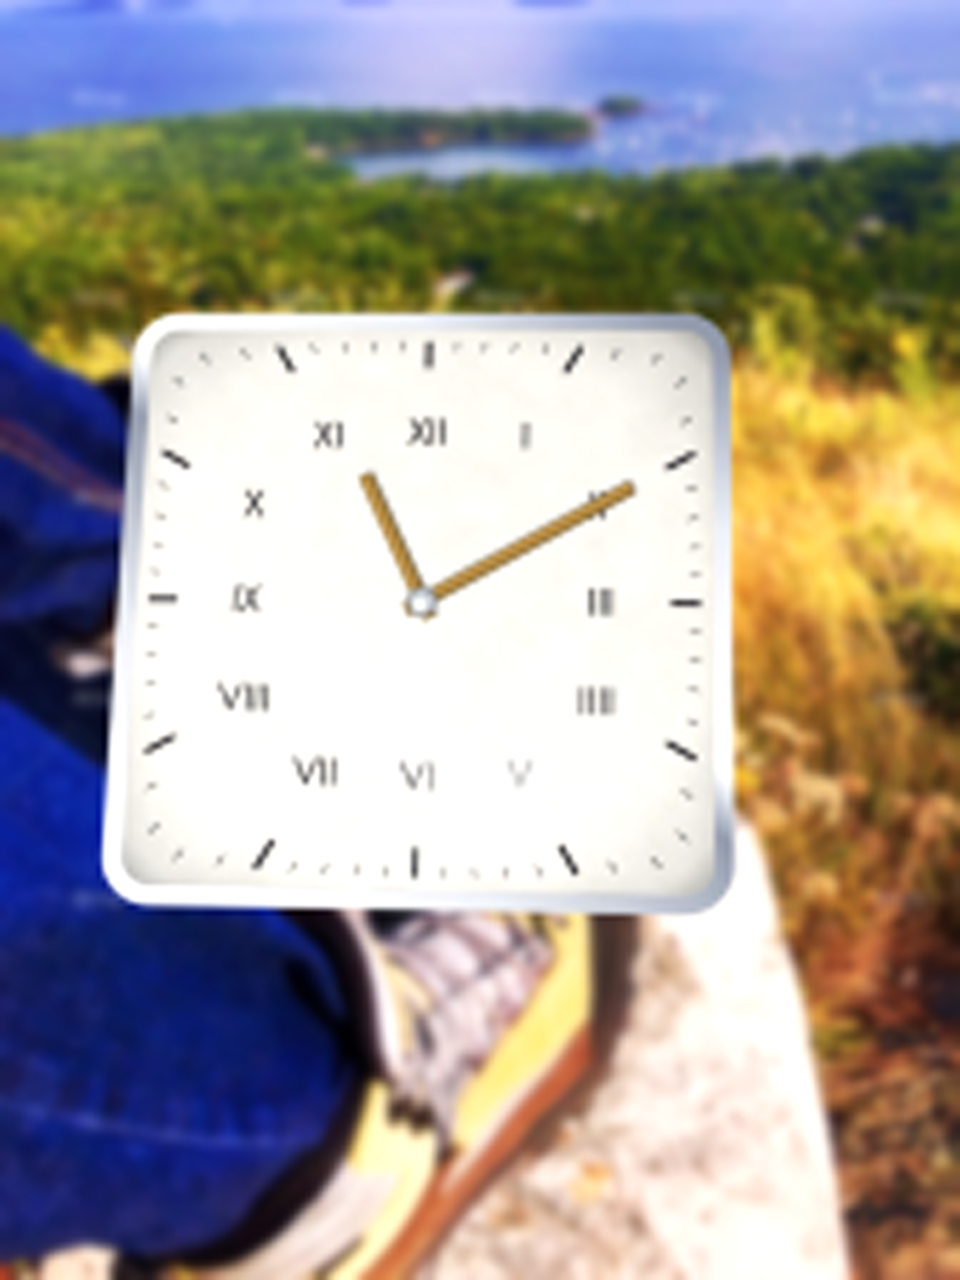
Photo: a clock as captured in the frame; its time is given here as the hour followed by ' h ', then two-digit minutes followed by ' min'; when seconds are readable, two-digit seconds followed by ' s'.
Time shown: 11 h 10 min
